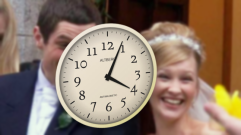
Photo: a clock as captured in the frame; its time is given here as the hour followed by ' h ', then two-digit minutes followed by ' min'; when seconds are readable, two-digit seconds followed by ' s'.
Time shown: 4 h 04 min
